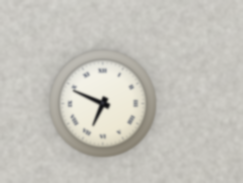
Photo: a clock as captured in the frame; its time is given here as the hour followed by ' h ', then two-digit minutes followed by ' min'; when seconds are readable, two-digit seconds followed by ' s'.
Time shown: 6 h 49 min
